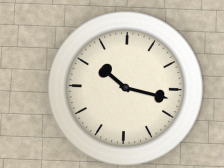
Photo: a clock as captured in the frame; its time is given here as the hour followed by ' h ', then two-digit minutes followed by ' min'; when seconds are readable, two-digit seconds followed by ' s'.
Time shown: 10 h 17 min
